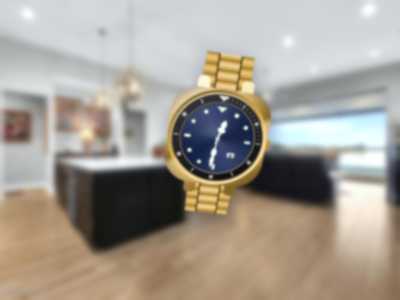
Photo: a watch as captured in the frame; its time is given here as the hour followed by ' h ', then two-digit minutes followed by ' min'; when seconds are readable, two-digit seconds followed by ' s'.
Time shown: 12 h 31 min
